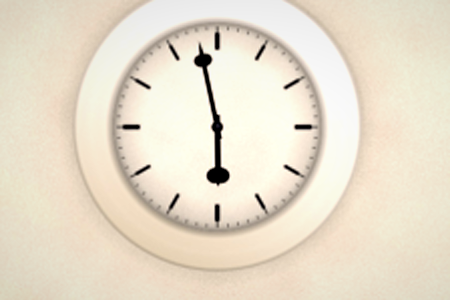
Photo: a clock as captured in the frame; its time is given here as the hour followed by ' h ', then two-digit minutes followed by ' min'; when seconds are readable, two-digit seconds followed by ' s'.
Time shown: 5 h 58 min
